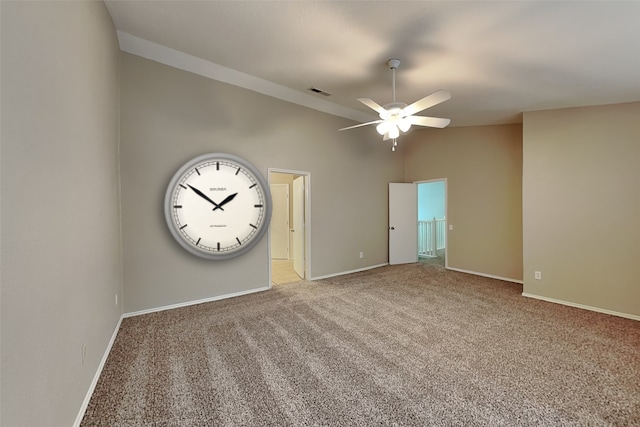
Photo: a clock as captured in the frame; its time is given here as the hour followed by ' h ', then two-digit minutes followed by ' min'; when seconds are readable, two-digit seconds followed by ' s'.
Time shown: 1 h 51 min
